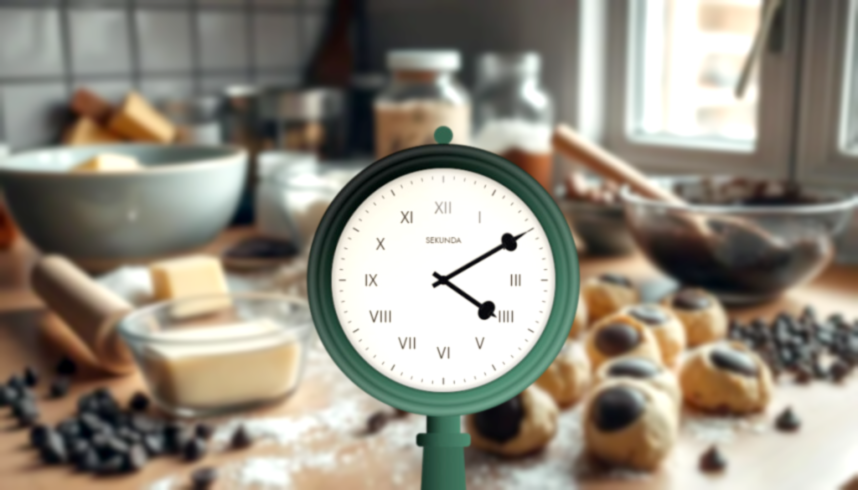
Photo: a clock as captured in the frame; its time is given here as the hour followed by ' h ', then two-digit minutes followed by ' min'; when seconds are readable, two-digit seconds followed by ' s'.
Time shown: 4 h 10 min
